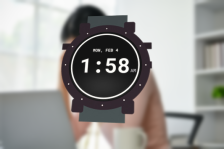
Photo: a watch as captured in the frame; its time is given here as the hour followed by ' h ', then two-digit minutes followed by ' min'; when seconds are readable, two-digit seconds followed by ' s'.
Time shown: 1 h 58 min
